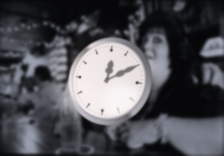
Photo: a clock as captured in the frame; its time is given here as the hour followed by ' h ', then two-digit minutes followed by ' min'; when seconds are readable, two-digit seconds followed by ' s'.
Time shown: 12 h 10 min
